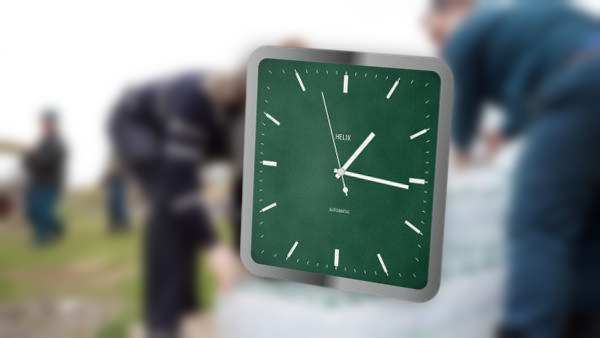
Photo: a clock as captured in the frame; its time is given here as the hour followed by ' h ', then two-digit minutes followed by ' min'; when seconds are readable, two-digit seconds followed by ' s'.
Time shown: 1 h 15 min 57 s
